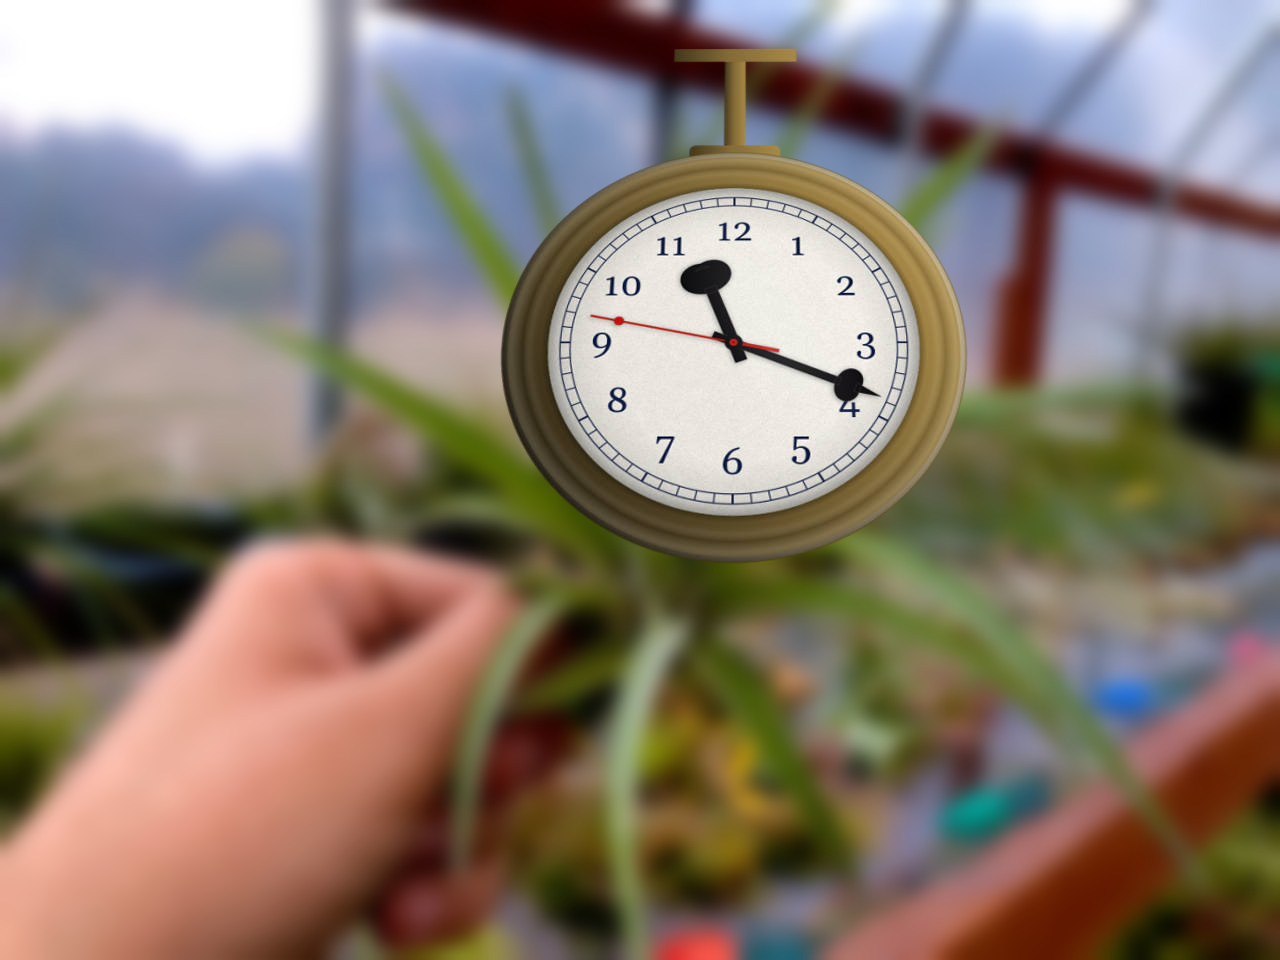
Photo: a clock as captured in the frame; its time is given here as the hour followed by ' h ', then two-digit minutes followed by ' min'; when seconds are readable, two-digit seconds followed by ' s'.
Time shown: 11 h 18 min 47 s
